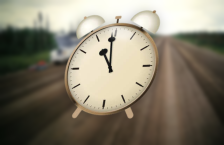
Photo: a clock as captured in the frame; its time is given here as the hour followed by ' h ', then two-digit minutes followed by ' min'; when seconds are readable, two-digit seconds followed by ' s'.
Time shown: 10 h 59 min
